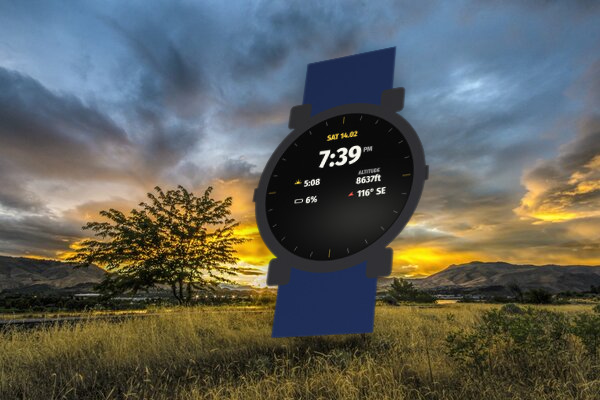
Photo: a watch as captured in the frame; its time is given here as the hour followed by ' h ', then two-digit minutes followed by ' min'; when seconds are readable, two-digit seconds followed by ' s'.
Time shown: 7 h 39 min
